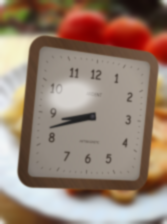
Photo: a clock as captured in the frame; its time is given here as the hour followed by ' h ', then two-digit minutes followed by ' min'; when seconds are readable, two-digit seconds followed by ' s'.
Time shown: 8 h 42 min
